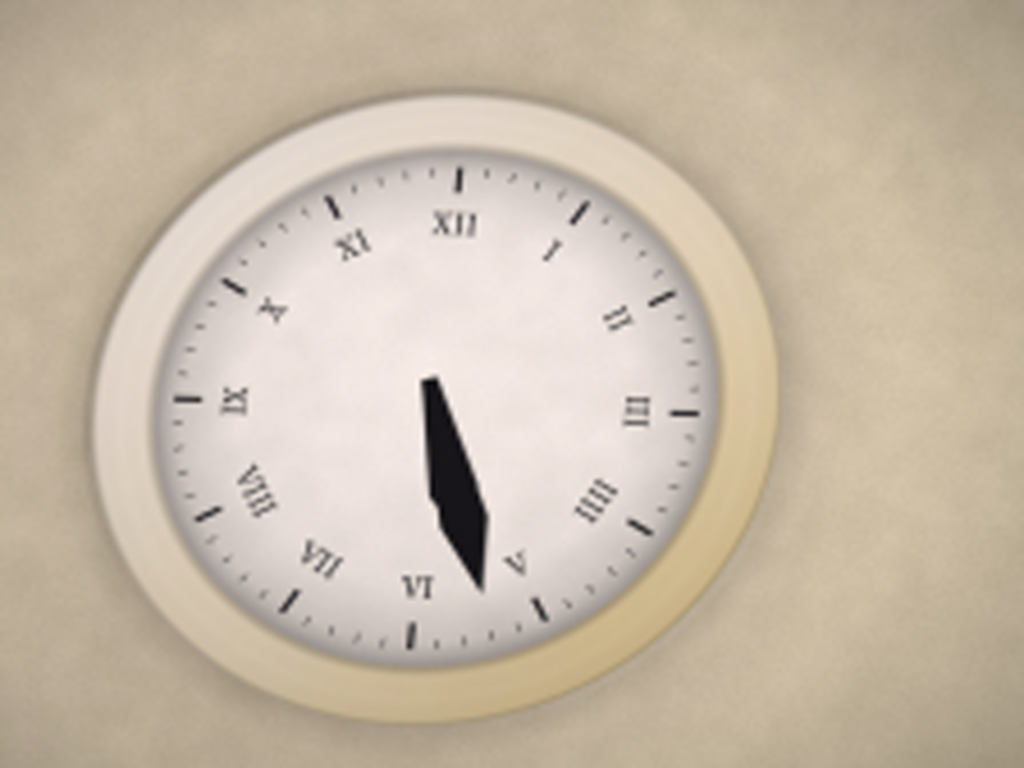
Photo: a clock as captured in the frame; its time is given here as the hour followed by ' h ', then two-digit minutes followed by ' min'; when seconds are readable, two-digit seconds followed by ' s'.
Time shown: 5 h 27 min
